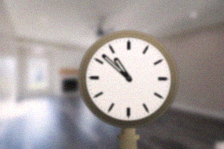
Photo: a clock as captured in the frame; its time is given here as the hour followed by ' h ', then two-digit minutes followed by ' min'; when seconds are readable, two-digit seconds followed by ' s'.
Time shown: 10 h 52 min
